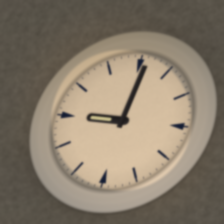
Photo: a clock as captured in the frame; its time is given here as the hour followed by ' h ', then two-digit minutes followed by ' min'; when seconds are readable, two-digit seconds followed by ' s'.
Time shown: 9 h 01 min
